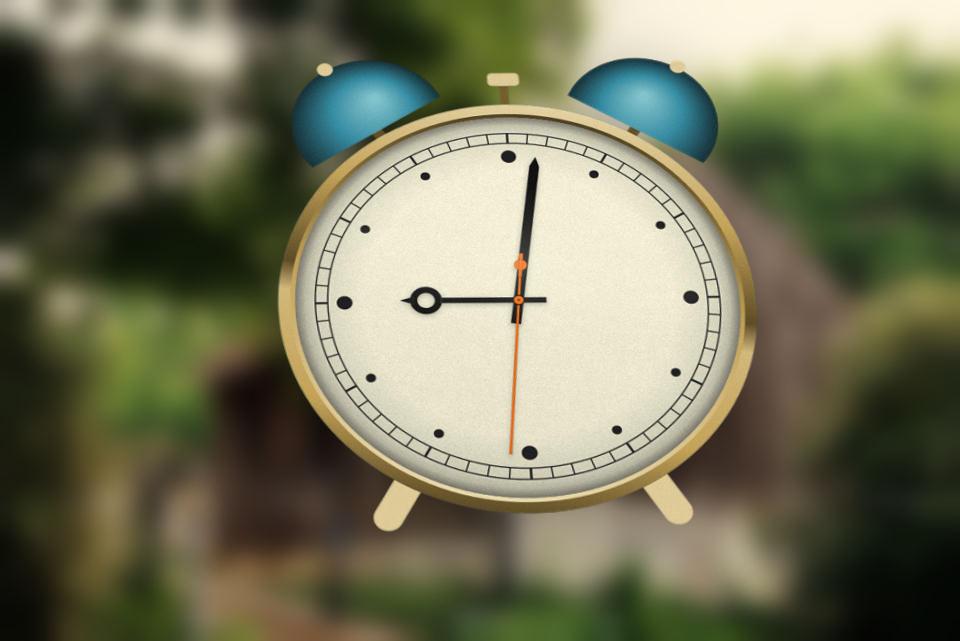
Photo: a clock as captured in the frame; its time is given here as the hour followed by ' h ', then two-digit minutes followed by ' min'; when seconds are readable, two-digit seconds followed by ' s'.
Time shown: 9 h 01 min 31 s
